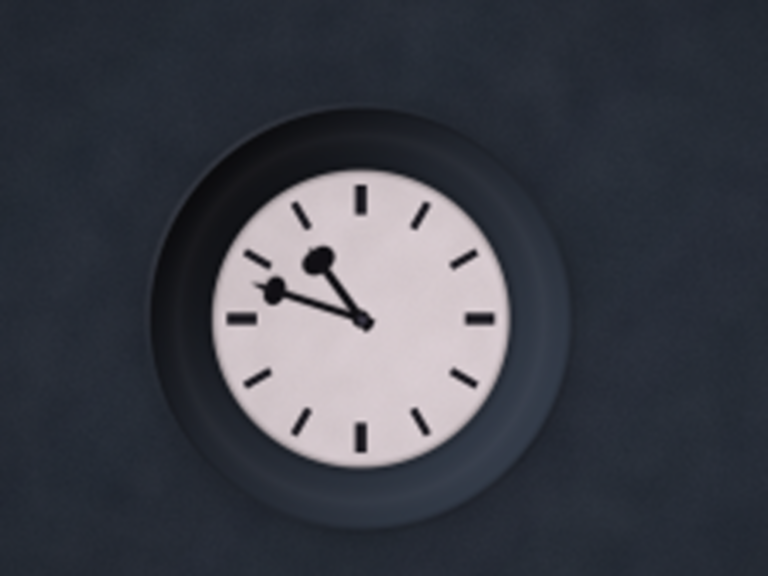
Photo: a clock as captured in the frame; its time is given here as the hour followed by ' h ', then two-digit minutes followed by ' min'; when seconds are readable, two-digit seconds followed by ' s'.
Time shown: 10 h 48 min
